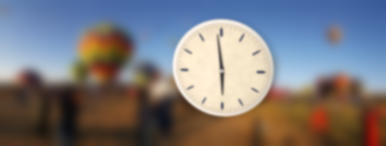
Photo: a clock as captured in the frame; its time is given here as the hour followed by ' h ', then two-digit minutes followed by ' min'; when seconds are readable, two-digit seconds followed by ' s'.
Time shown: 5 h 59 min
